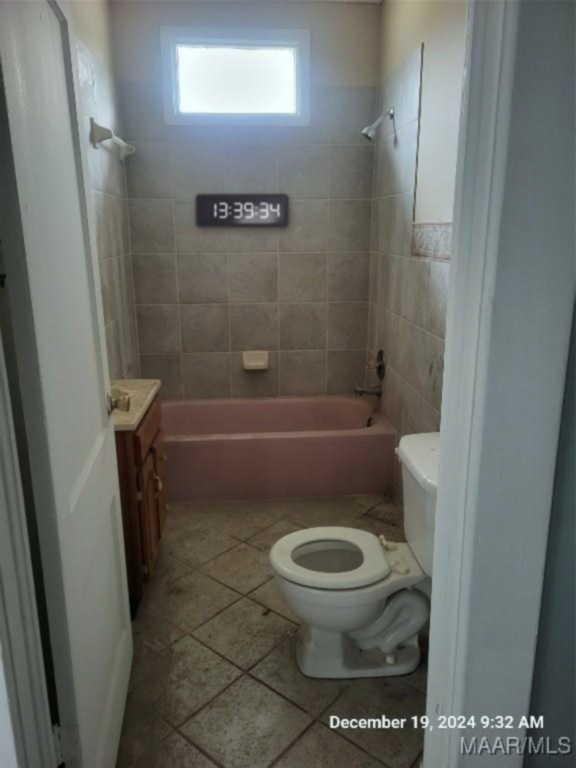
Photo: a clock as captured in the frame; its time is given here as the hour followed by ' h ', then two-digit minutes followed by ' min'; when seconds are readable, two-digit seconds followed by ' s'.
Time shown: 13 h 39 min 34 s
